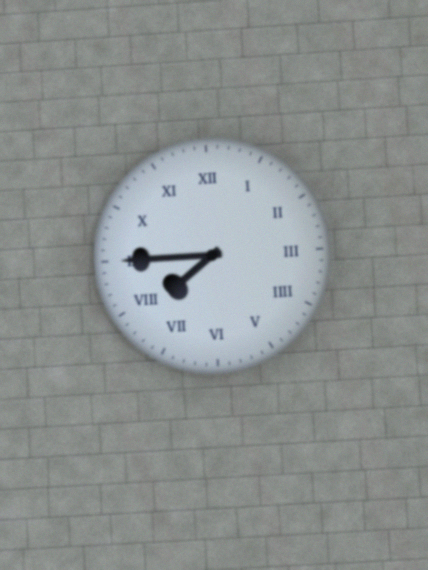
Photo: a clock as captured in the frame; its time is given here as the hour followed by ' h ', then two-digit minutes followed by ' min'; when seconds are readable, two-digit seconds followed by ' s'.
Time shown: 7 h 45 min
